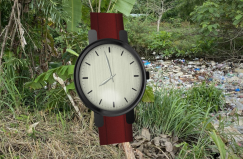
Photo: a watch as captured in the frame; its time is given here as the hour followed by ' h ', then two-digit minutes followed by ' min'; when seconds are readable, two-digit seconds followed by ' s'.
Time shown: 7 h 58 min
